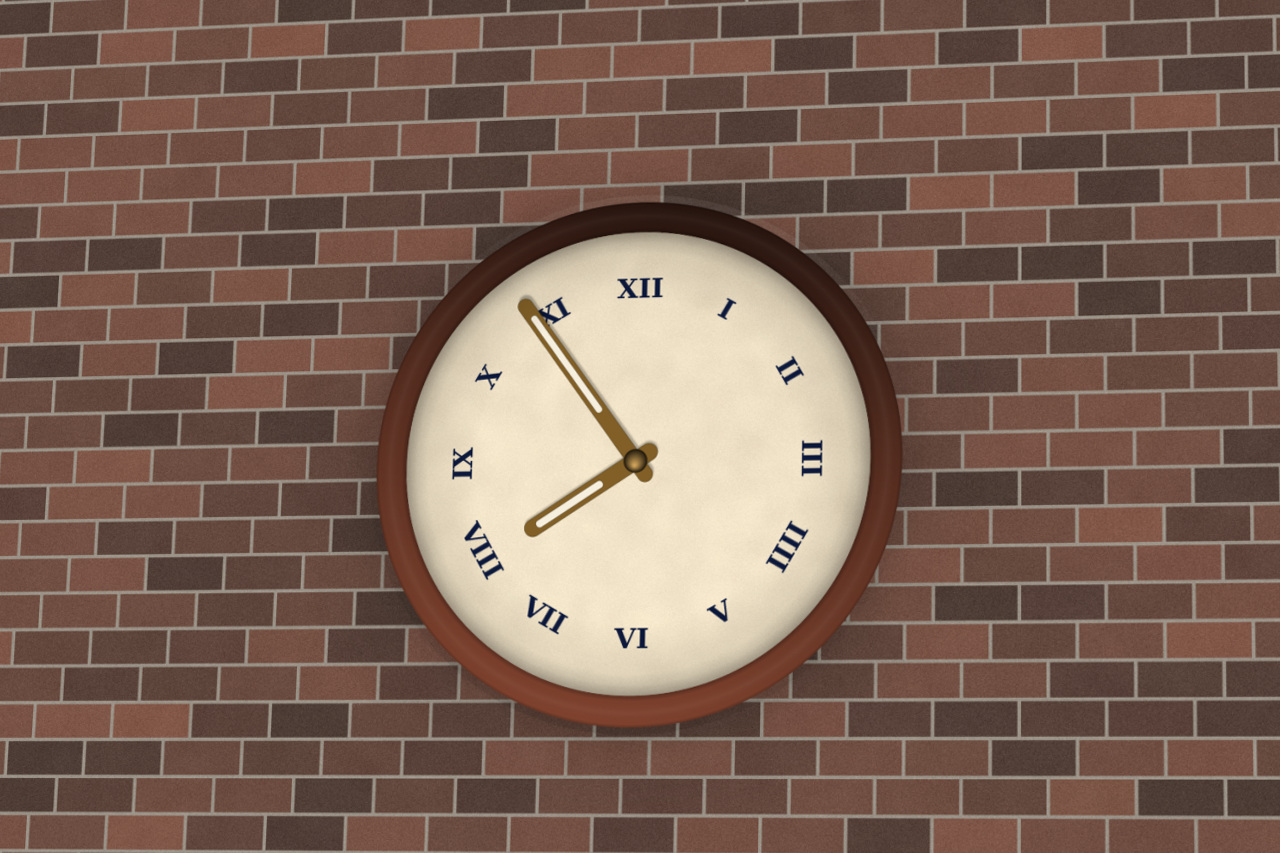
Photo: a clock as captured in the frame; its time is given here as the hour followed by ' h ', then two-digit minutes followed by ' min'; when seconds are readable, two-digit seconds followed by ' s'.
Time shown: 7 h 54 min
